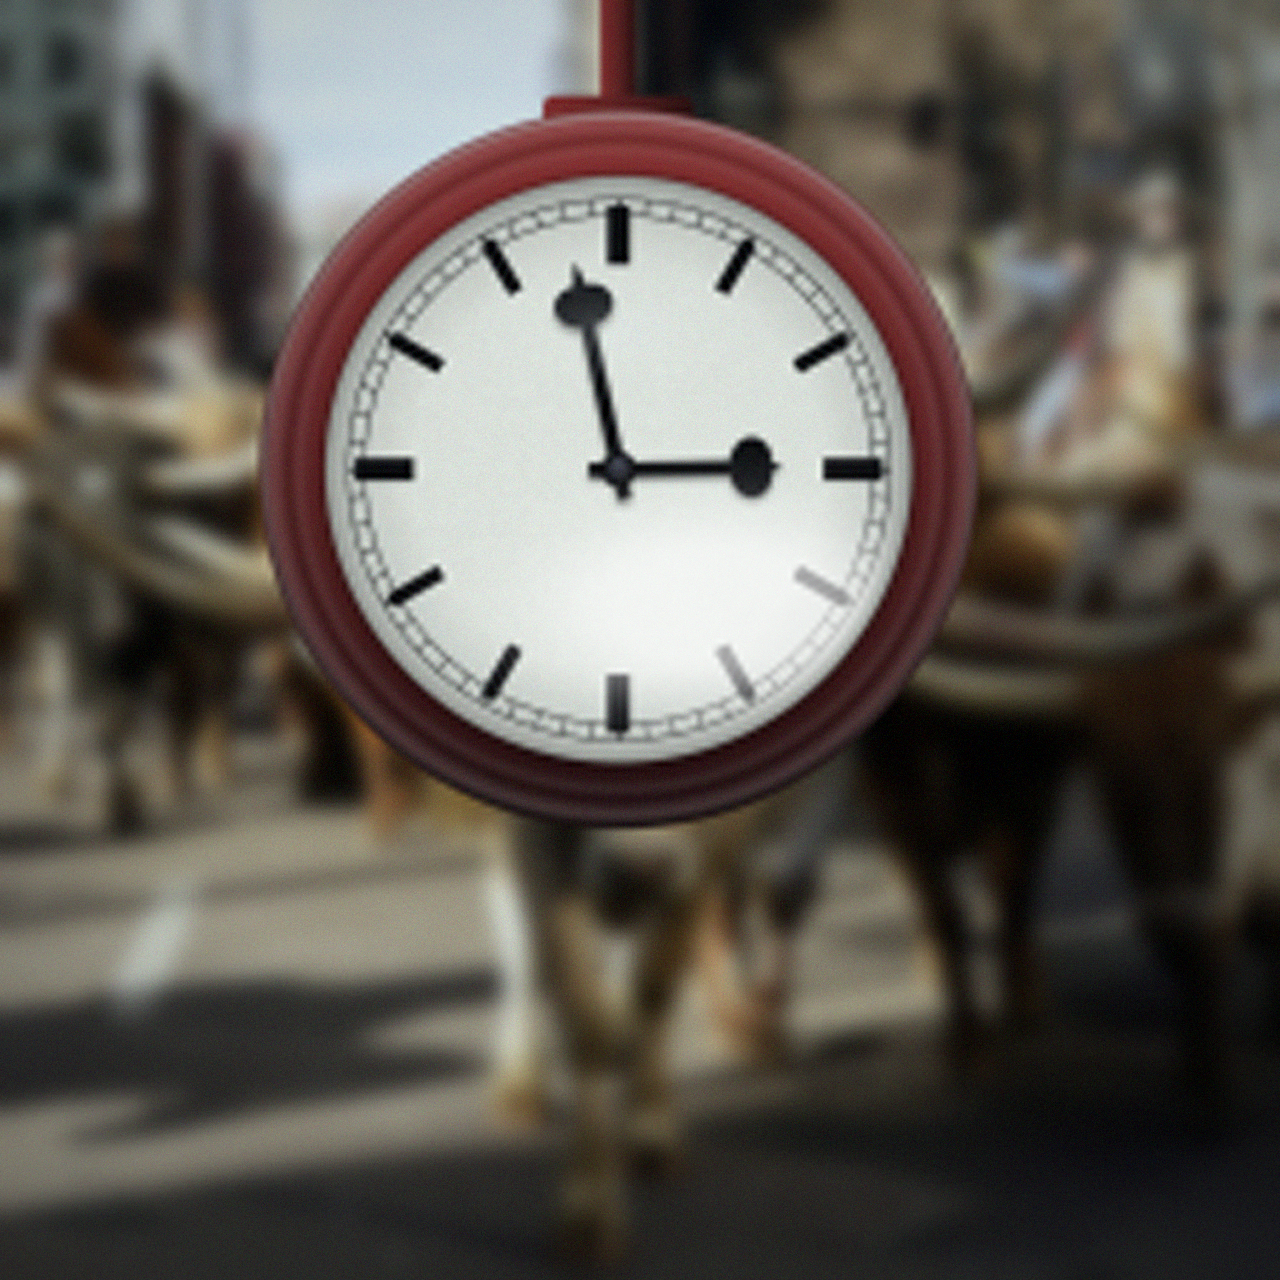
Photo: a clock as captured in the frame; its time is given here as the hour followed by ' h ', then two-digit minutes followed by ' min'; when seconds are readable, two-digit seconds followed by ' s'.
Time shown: 2 h 58 min
